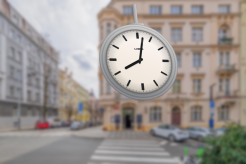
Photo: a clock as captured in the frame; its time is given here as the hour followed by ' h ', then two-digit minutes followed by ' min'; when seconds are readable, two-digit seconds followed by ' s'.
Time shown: 8 h 02 min
